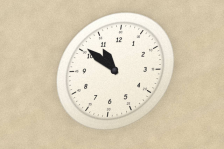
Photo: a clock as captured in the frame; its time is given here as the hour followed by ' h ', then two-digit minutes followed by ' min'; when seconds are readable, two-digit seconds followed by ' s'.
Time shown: 10 h 51 min
